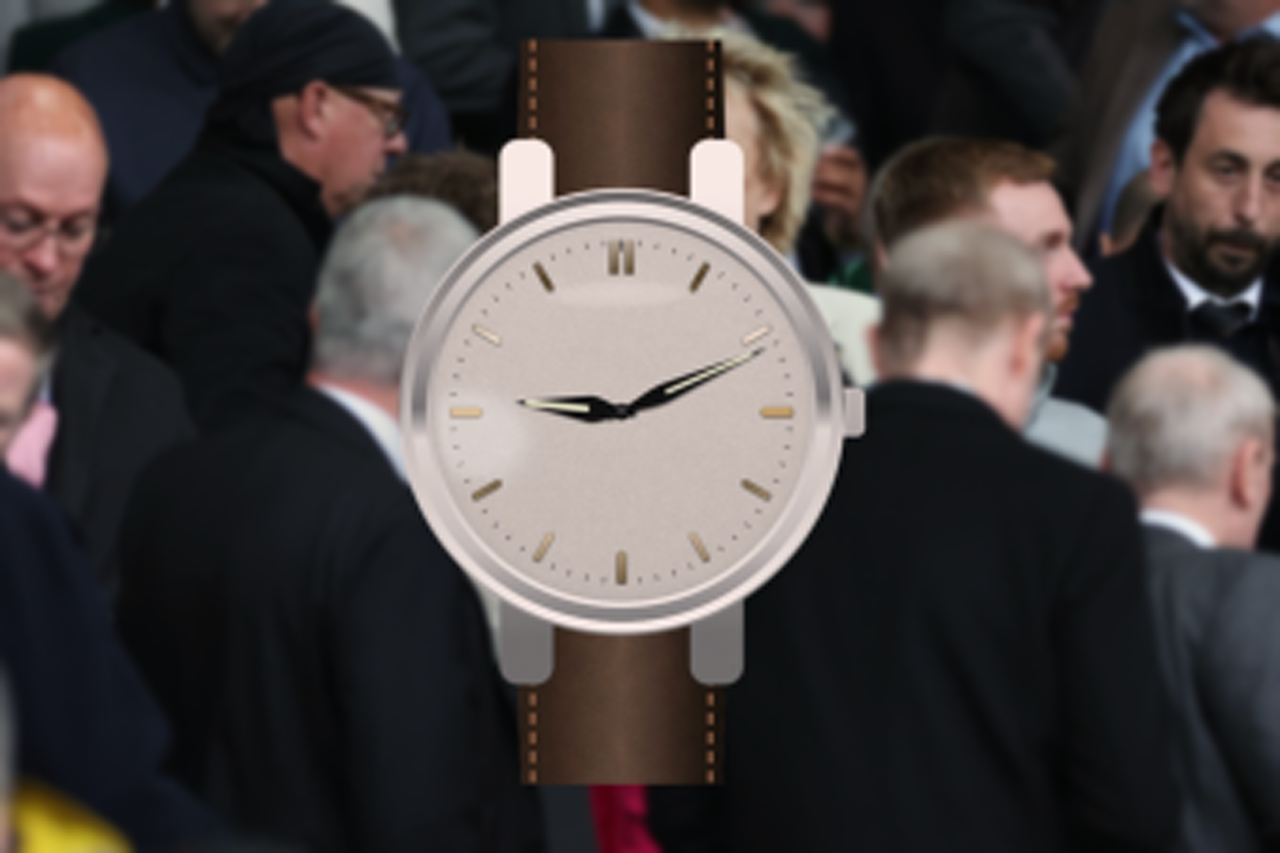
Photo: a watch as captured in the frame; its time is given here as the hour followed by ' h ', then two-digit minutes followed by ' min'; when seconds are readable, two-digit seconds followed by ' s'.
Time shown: 9 h 11 min
